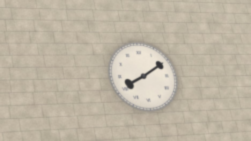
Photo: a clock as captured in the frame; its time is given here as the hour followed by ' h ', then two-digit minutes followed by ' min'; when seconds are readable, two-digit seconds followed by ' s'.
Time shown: 8 h 10 min
